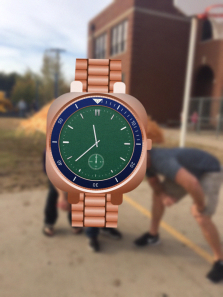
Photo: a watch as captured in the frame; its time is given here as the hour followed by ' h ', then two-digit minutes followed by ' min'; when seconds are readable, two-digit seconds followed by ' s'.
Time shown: 11 h 38 min
